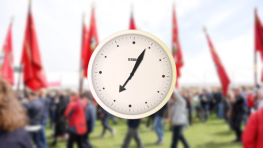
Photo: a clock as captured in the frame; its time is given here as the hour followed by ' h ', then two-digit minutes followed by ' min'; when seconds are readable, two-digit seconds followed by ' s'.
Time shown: 7 h 04 min
